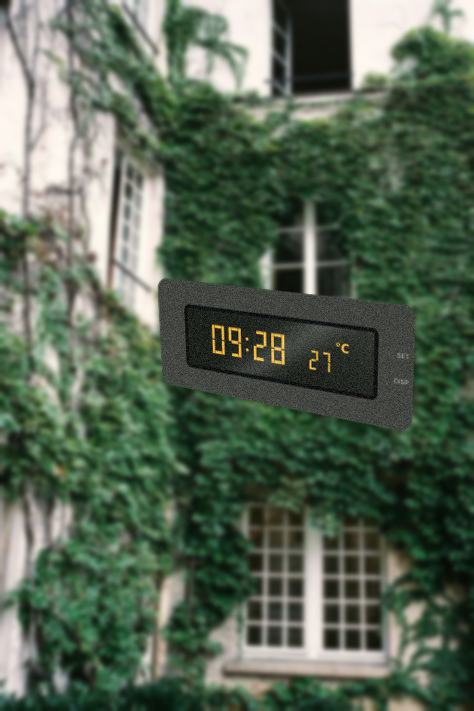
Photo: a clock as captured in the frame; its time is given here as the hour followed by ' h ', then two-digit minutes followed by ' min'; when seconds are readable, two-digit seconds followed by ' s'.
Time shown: 9 h 28 min
